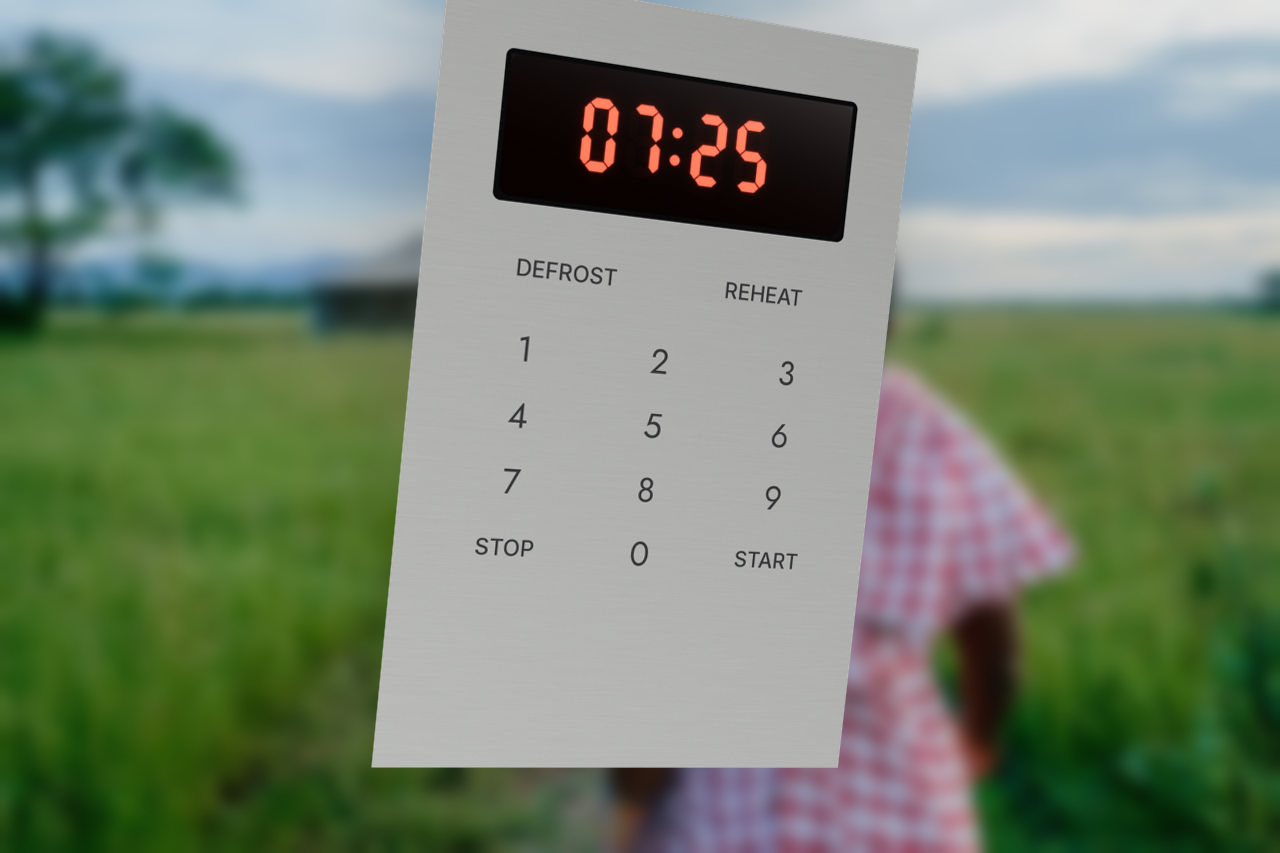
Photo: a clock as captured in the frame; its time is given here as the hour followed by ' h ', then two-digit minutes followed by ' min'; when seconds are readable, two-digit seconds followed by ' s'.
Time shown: 7 h 25 min
